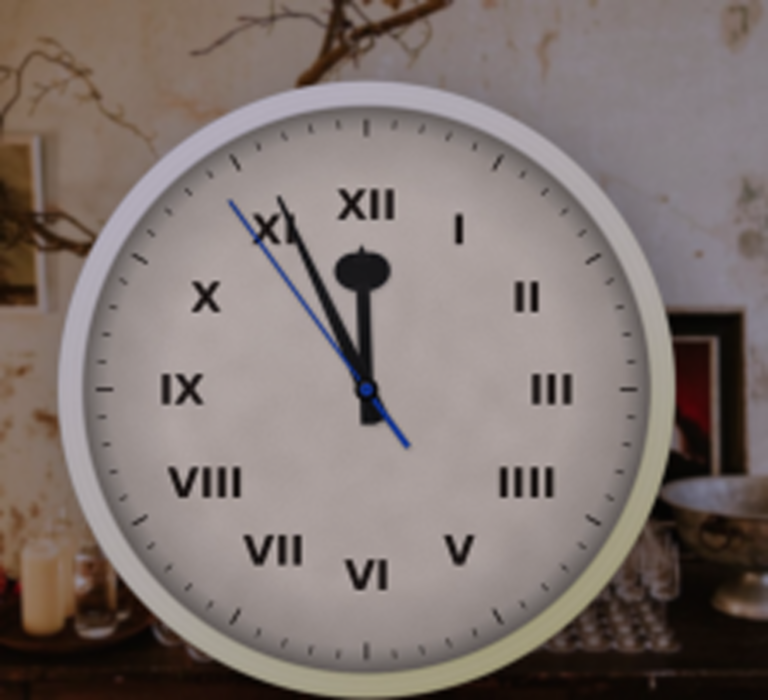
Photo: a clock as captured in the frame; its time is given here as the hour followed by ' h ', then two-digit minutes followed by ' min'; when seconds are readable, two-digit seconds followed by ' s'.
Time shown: 11 h 55 min 54 s
